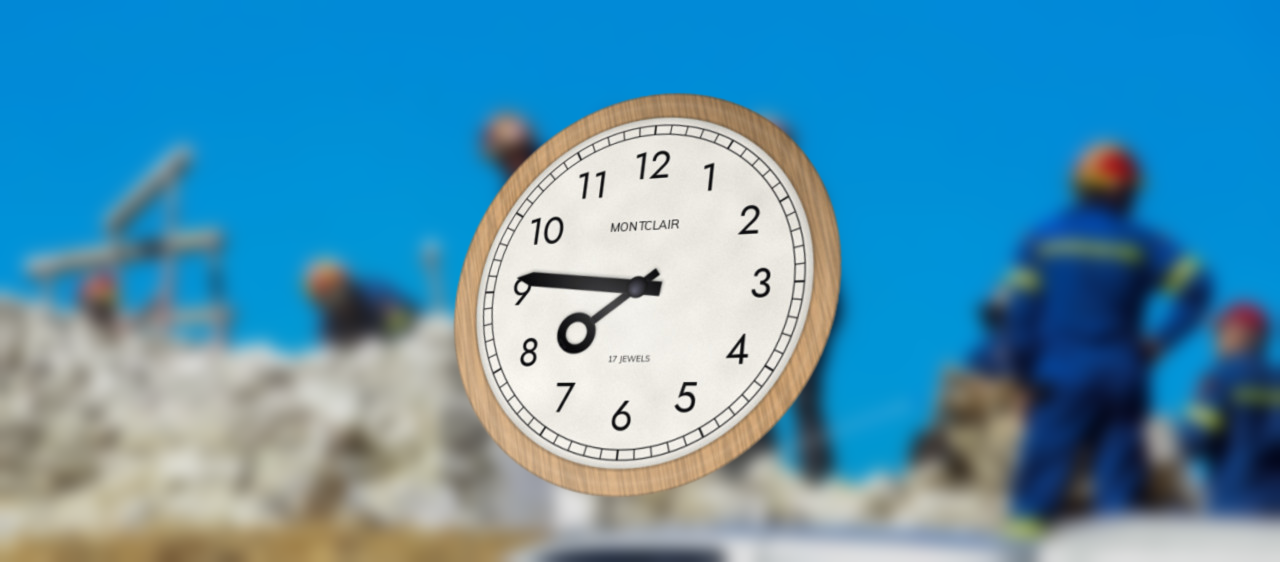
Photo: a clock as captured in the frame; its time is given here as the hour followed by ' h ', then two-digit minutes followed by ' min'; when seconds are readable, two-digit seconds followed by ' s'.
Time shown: 7 h 46 min
